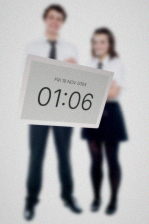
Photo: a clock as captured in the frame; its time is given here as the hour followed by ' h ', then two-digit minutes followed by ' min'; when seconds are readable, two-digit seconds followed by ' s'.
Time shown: 1 h 06 min
